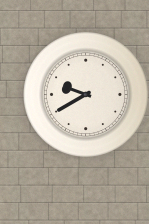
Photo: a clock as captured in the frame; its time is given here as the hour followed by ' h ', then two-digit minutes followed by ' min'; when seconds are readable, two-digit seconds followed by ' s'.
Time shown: 9 h 40 min
